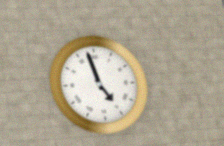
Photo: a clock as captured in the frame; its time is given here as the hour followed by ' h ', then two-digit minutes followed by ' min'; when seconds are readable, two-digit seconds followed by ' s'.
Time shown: 4 h 58 min
